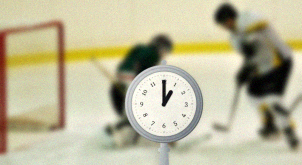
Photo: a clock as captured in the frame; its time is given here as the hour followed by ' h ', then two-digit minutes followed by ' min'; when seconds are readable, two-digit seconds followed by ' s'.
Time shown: 1 h 00 min
